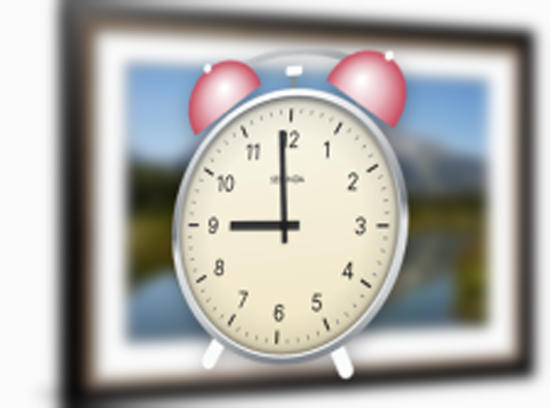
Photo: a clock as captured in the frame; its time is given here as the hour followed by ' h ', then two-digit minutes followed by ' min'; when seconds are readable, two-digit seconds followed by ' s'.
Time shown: 8 h 59 min
